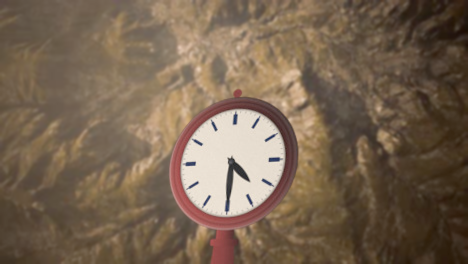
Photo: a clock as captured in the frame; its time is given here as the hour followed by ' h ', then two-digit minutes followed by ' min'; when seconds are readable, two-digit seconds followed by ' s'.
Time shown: 4 h 30 min
